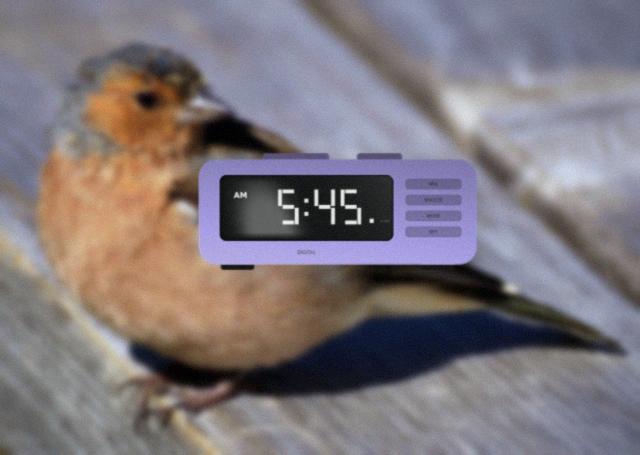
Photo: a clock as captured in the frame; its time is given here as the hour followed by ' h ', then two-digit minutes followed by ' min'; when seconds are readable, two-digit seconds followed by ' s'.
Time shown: 5 h 45 min
